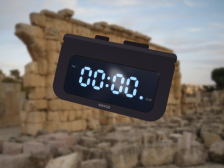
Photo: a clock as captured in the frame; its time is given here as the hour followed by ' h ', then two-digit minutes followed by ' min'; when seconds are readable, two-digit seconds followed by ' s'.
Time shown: 0 h 00 min
